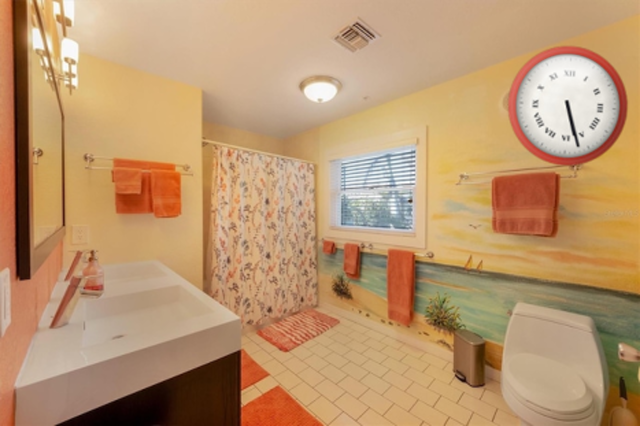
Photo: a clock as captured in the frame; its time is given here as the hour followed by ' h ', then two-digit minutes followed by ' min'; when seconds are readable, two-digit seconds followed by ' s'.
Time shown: 5 h 27 min
